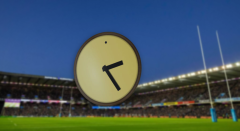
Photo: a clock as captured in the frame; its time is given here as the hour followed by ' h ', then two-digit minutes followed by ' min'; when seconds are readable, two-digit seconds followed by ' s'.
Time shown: 2 h 24 min
